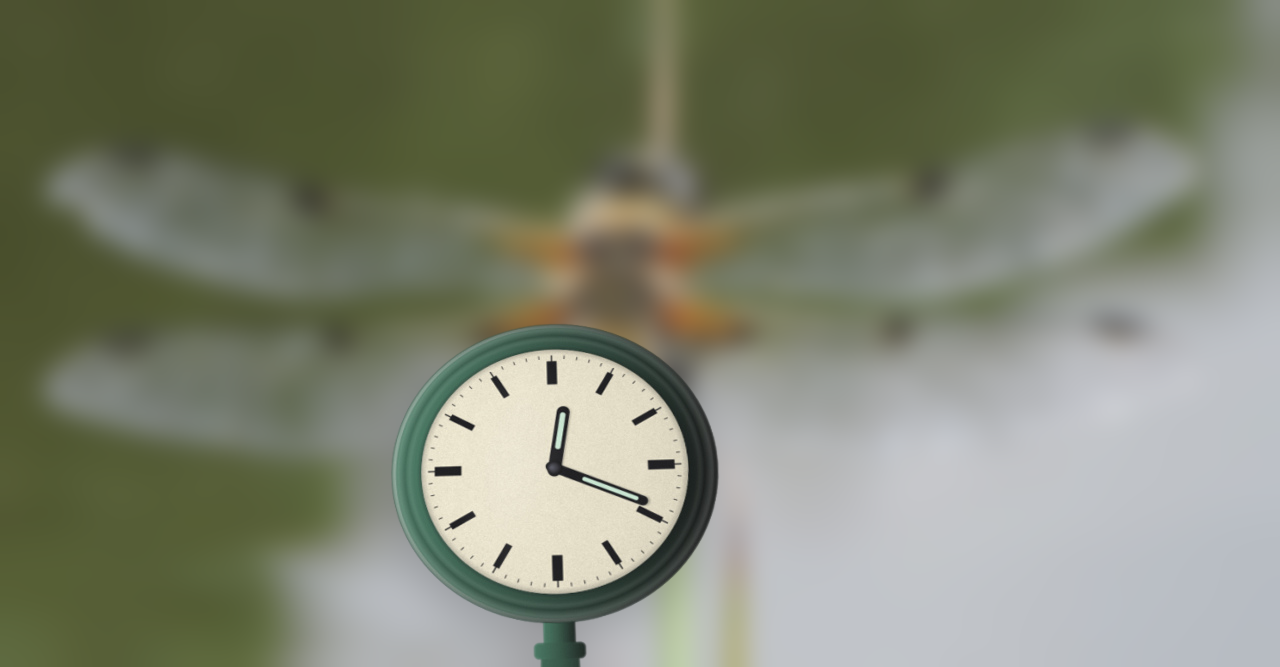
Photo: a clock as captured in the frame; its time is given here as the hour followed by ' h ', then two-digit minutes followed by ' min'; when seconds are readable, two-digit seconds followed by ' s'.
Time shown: 12 h 19 min
